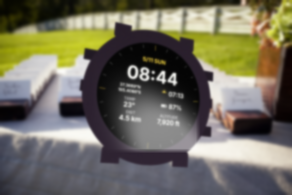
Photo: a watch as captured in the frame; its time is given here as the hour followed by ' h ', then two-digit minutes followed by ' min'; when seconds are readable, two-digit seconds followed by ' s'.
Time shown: 8 h 44 min
